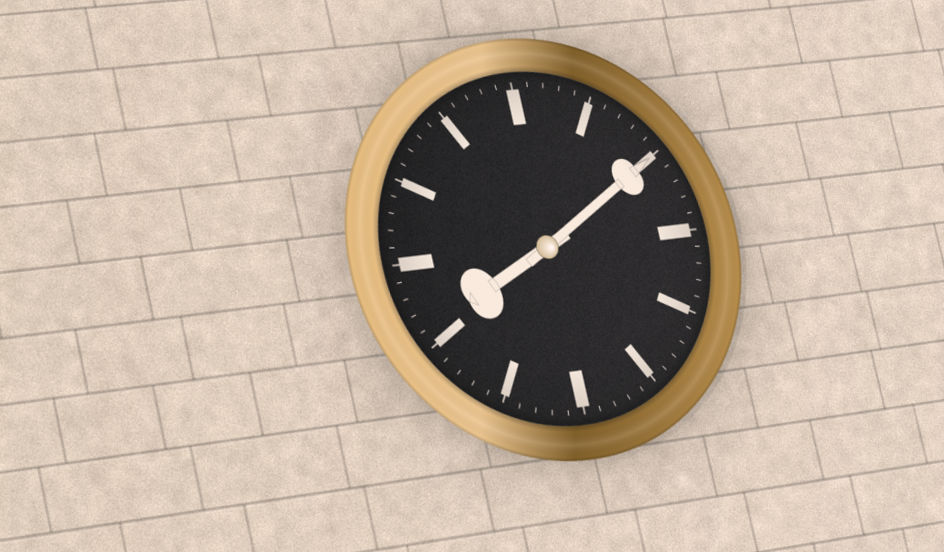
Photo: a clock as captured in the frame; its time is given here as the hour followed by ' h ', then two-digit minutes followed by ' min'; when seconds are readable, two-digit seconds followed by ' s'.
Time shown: 8 h 10 min
